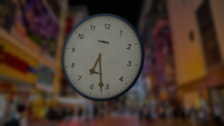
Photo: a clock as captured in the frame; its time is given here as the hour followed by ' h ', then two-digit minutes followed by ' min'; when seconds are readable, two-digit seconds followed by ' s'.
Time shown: 6 h 27 min
